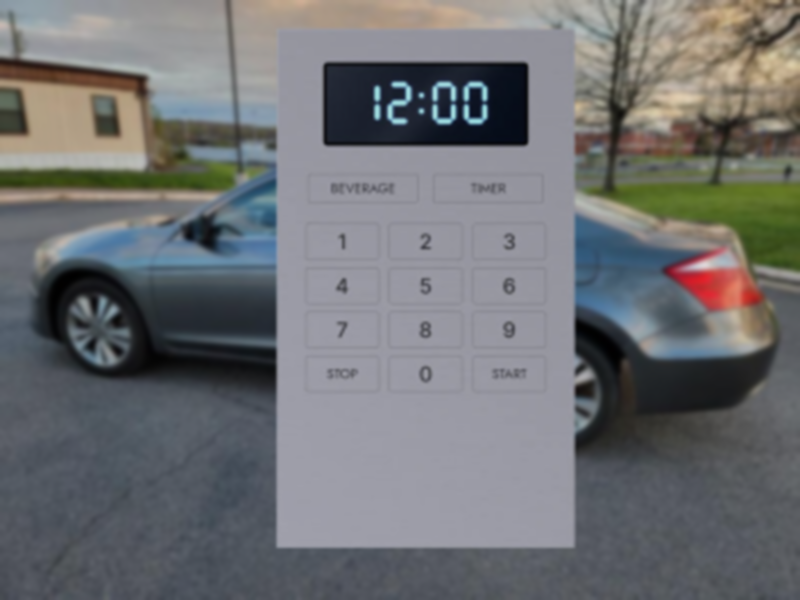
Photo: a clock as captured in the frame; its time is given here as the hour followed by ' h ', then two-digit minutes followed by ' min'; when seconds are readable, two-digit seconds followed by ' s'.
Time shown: 12 h 00 min
